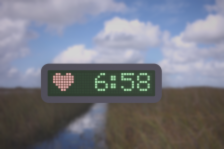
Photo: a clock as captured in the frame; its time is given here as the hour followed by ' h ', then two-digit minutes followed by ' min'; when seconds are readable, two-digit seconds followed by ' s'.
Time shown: 6 h 58 min
